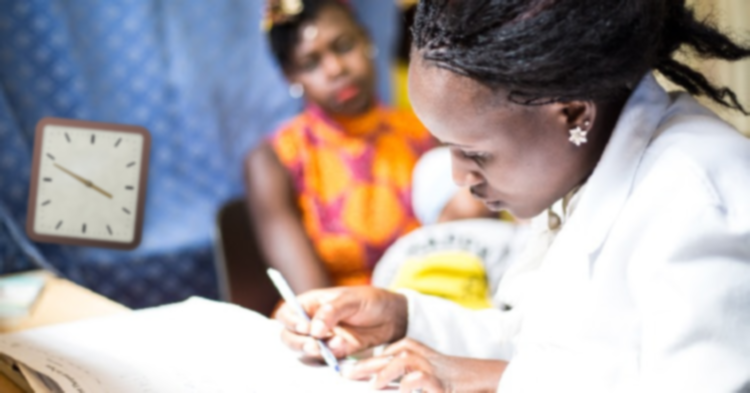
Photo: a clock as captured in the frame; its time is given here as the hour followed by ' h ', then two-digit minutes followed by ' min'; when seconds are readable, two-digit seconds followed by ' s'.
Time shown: 3 h 49 min
